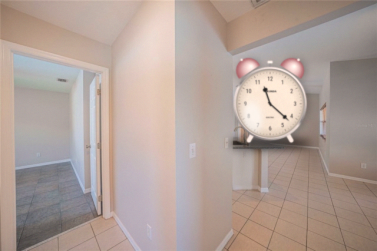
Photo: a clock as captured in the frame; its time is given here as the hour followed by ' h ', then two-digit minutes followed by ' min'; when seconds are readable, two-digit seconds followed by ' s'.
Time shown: 11 h 22 min
